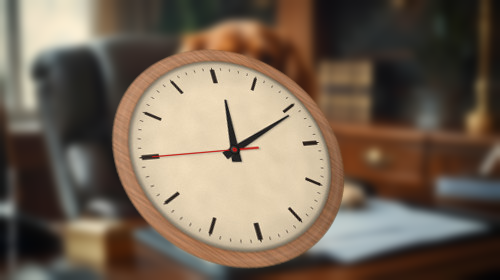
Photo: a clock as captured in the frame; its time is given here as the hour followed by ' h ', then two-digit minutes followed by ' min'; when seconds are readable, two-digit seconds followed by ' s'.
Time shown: 12 h 10 min 45 s
